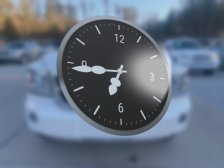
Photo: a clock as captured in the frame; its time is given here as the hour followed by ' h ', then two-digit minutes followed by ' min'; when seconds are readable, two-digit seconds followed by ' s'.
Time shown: 6 h 44 min
